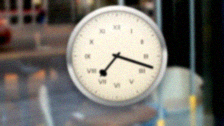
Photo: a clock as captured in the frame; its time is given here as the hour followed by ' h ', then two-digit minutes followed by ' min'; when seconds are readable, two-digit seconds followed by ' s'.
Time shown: 7 h 18 min
